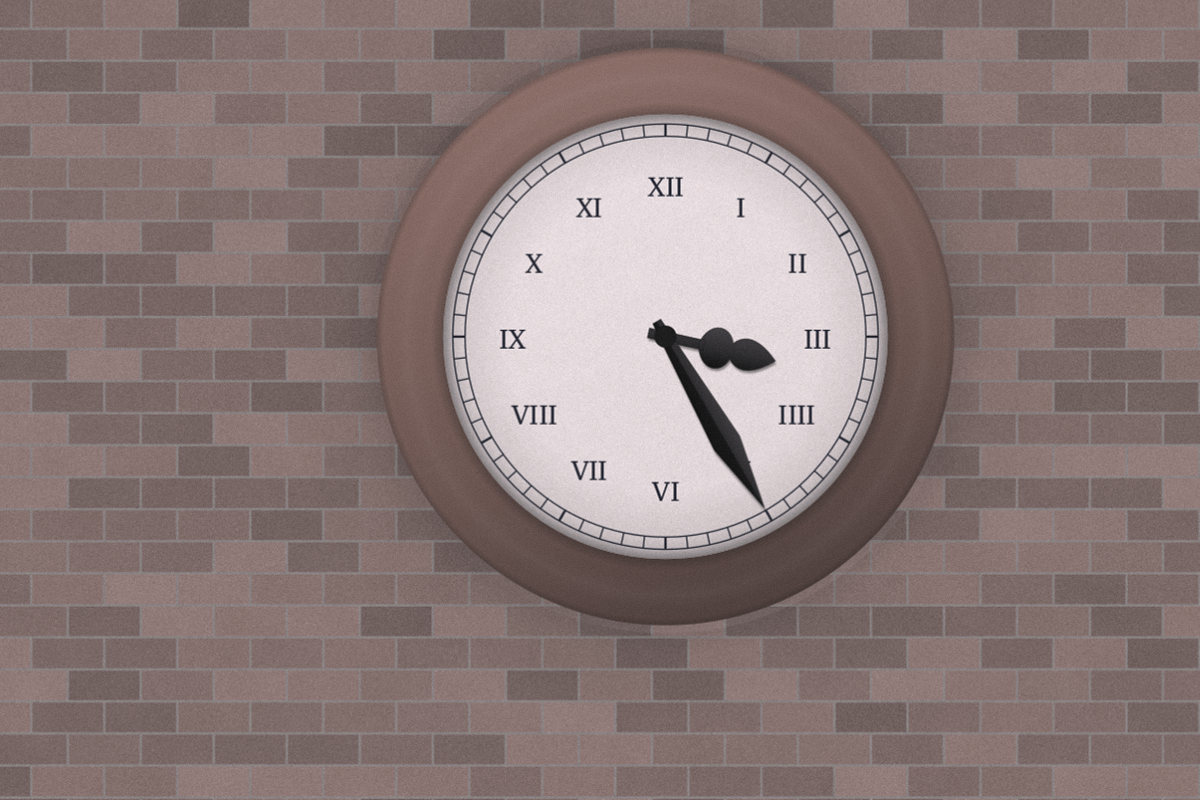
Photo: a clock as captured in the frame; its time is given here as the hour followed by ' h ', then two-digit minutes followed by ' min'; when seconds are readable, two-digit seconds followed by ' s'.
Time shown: 3 h 25 min
